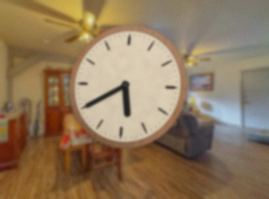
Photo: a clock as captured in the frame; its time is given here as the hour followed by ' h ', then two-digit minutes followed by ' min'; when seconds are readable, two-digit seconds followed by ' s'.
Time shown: 5 h 40 min
